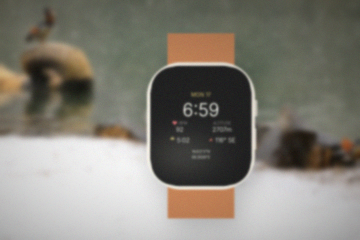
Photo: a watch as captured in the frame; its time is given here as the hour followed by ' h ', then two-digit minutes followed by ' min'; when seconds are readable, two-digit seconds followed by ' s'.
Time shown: 6 h 59 min
